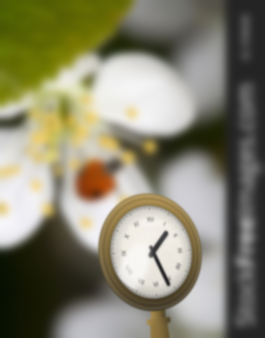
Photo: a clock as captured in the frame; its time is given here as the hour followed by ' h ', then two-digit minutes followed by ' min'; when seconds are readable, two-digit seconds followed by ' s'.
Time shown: 1 h 26 min
